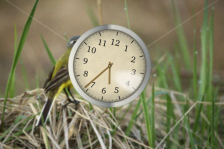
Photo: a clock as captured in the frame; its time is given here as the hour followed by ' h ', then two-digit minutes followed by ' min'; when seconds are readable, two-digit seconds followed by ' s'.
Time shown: 5 h 36 min
